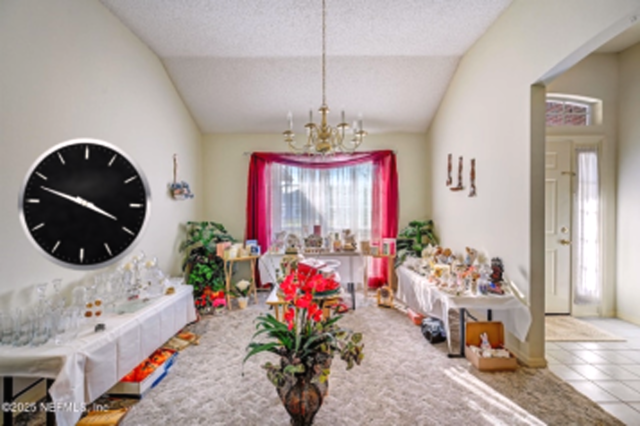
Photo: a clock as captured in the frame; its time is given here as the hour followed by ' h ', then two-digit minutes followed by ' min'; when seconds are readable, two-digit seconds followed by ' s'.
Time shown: 3 h 48 min
